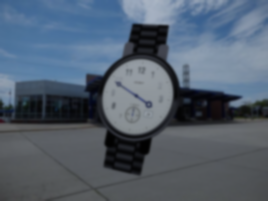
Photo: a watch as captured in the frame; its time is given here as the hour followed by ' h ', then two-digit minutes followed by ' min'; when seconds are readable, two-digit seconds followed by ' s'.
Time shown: 3 h 49 min
